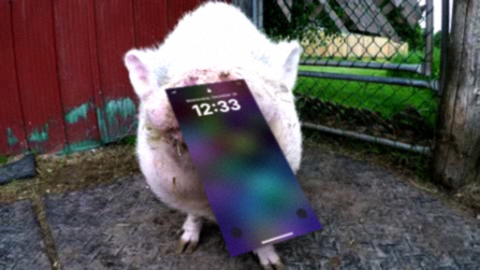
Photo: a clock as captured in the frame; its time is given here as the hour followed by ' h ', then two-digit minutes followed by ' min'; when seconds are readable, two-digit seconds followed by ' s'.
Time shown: 12 h 33 min
